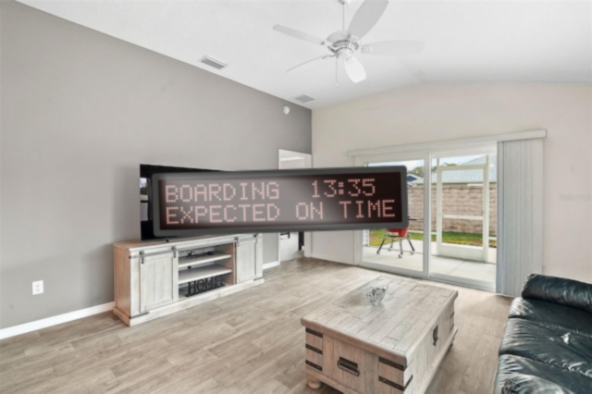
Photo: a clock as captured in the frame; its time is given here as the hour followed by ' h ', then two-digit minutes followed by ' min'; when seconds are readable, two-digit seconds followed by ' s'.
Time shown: 13 h 35 min
